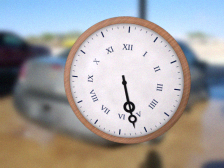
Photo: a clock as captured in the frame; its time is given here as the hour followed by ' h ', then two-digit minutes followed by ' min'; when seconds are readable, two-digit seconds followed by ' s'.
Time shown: 5 h 27 min
